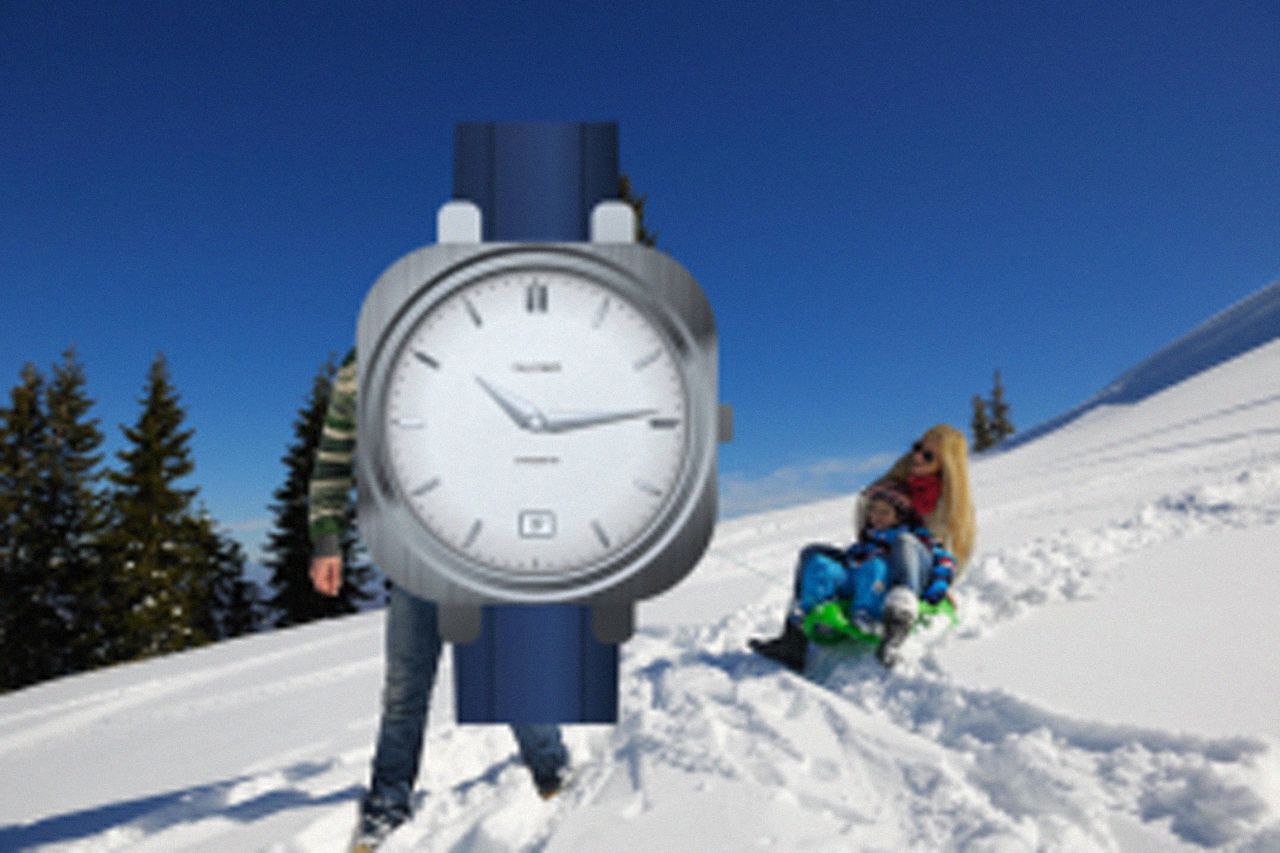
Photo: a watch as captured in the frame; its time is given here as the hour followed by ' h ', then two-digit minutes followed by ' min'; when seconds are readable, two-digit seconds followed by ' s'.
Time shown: 10 h 14 min
